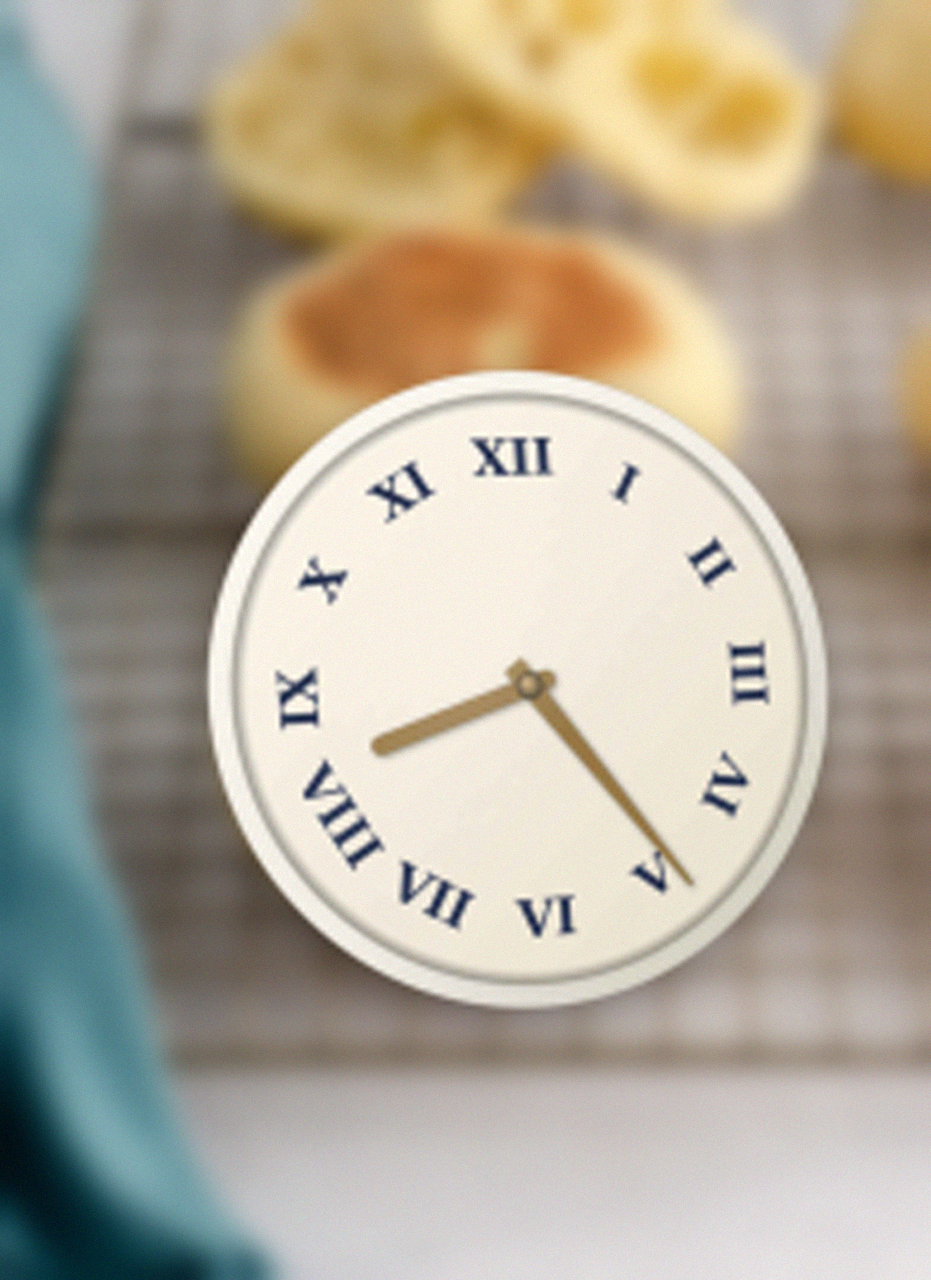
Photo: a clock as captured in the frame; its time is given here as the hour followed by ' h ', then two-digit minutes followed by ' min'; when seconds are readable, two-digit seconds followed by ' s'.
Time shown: 8 h 24 min
